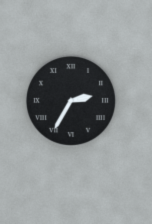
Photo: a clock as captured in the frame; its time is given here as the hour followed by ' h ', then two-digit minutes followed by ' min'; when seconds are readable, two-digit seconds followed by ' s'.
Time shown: 2 h 35 min
